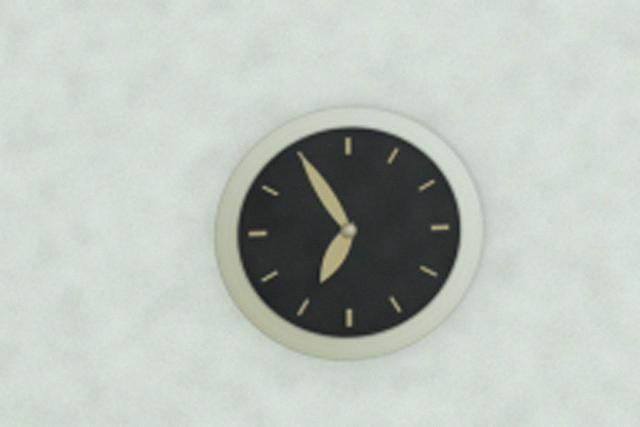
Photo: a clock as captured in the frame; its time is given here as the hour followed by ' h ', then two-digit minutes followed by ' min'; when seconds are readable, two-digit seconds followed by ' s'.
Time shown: 6 h 55 min
